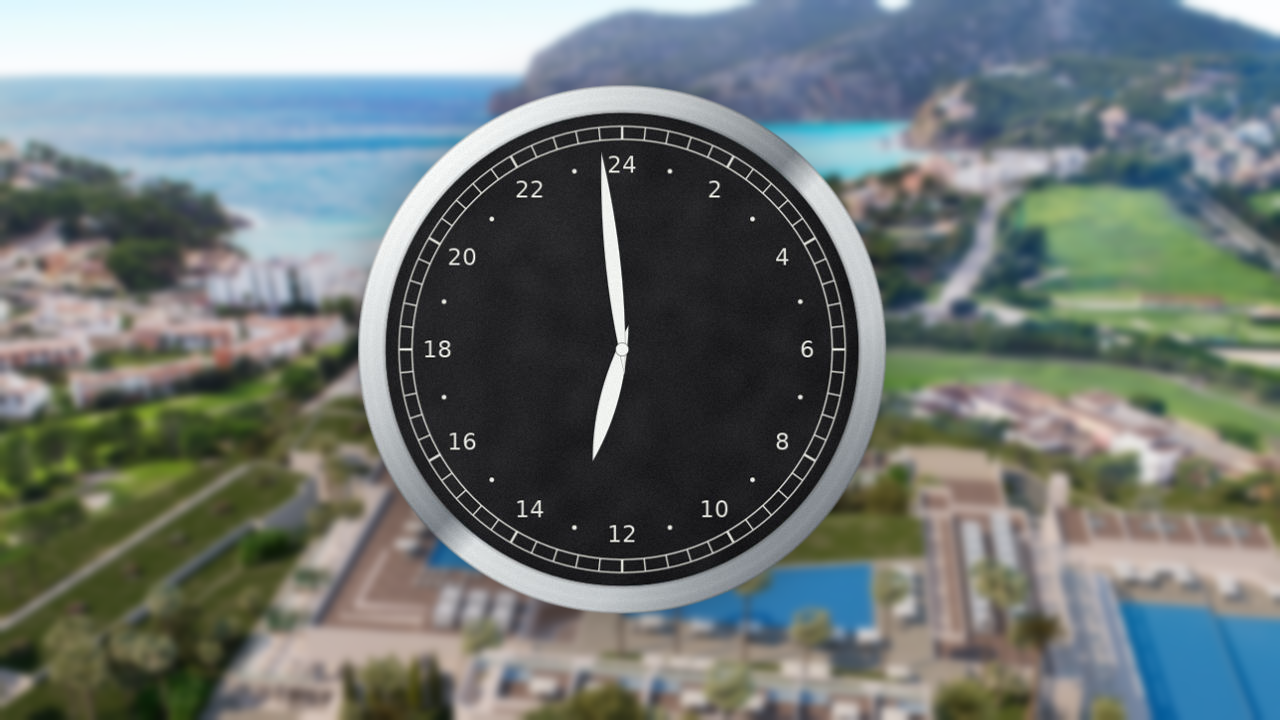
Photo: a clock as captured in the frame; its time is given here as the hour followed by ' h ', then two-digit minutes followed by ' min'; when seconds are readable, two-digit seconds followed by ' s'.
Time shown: 12 h 59 min
